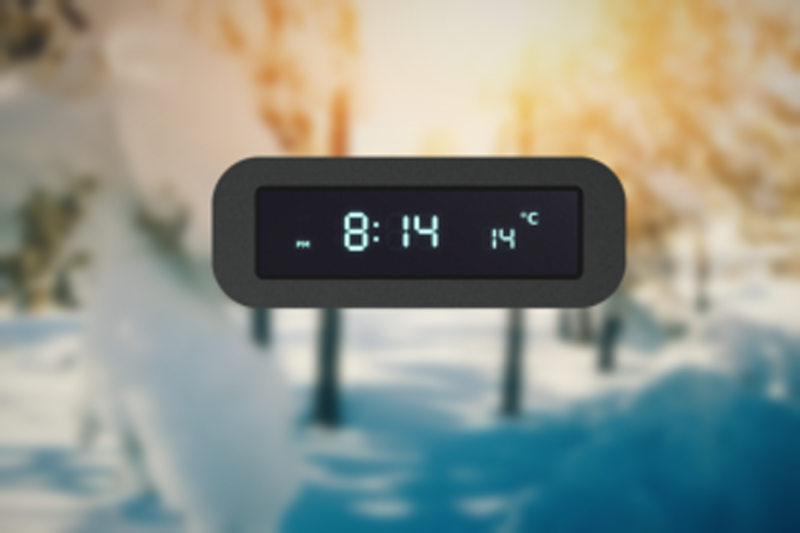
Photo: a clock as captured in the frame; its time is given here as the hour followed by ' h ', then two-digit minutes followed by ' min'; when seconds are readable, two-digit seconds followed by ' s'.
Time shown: 8 h 14 min
